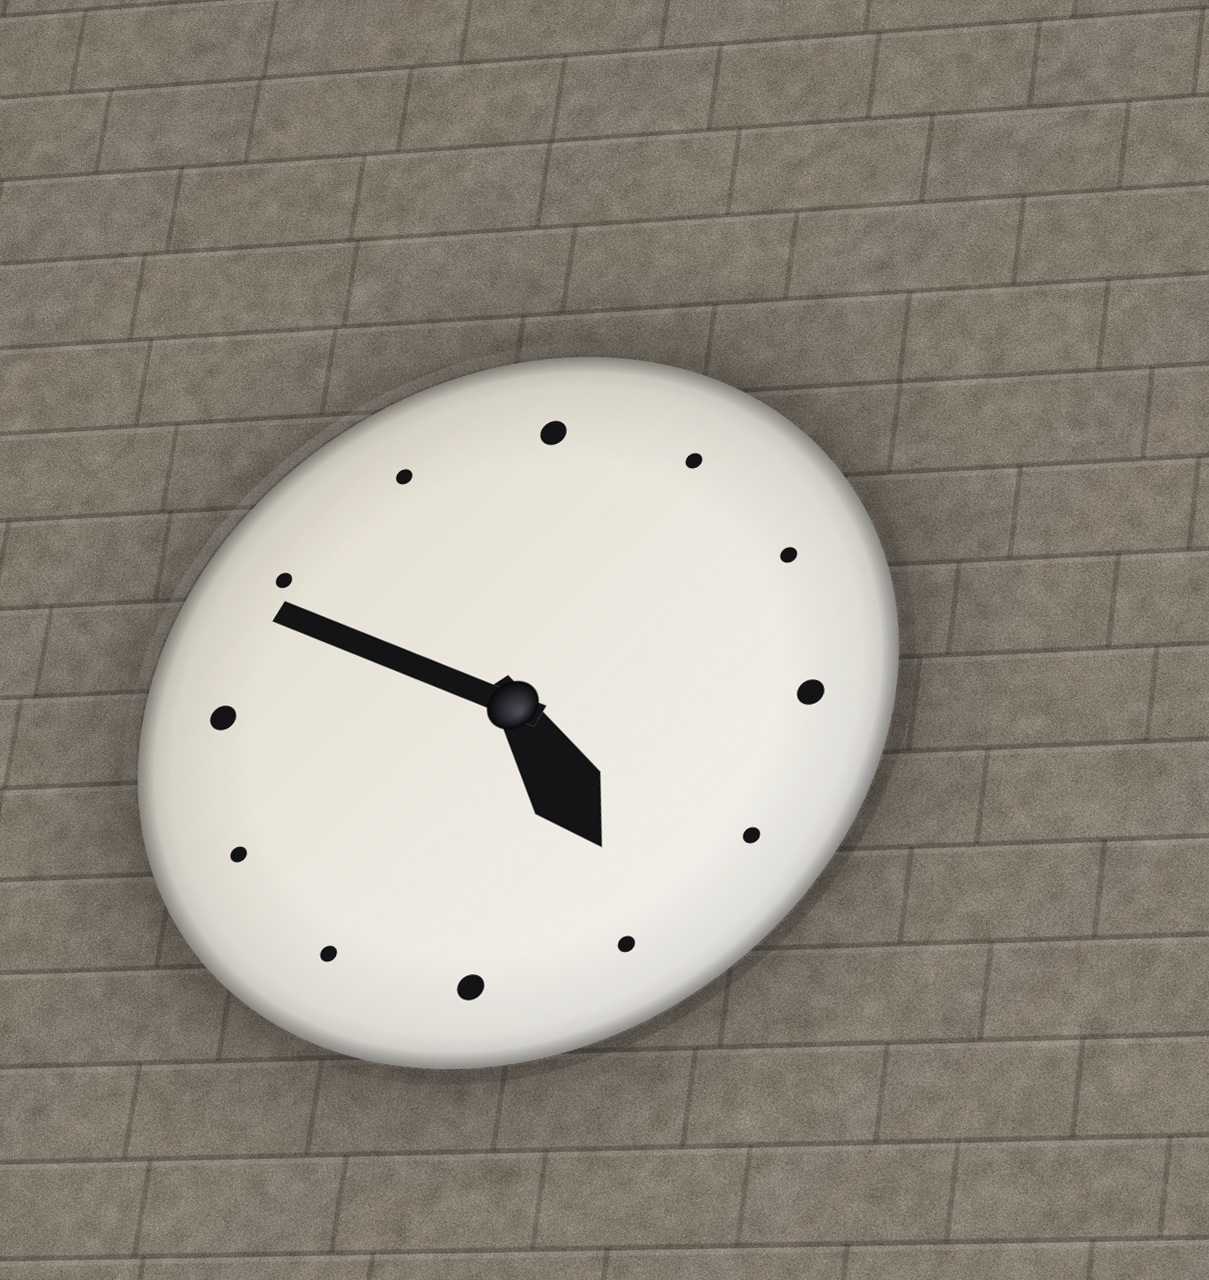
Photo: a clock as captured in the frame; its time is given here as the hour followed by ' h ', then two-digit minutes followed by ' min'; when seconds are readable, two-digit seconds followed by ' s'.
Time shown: 4 h 49 min
